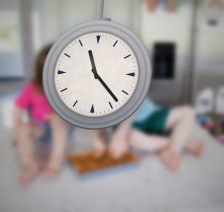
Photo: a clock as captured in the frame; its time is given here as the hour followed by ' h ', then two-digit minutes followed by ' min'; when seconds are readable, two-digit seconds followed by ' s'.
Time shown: 11 h 23 min
